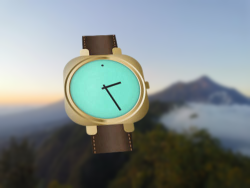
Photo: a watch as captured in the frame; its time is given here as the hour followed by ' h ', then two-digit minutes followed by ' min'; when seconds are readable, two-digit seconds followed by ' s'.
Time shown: 2 h 26 min
